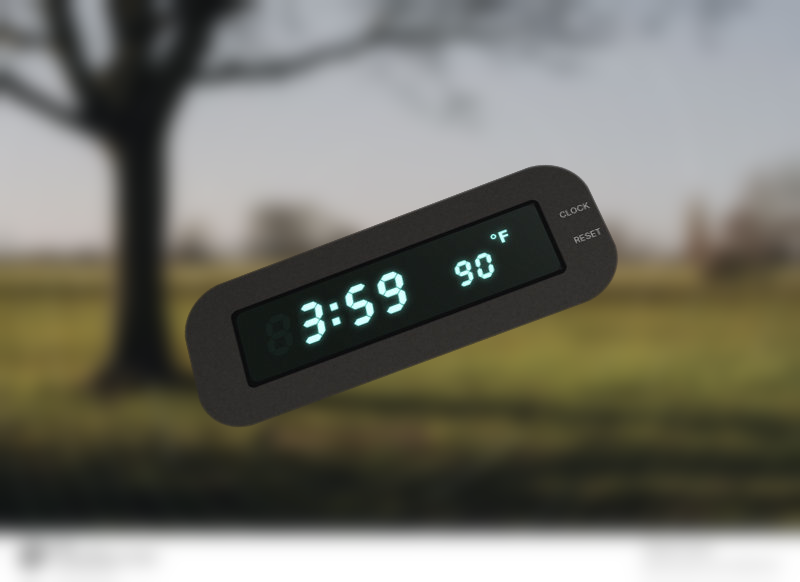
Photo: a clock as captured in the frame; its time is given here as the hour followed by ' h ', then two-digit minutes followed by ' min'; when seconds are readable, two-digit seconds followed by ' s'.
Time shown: 3 h 59 min
